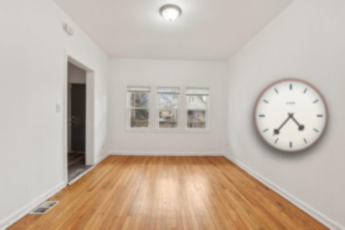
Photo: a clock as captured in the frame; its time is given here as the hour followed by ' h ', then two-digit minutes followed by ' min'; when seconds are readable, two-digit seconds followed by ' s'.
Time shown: 4 h 37 min
